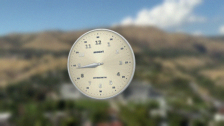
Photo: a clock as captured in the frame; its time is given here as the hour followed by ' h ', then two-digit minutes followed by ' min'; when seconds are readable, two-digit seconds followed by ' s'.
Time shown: 8 h 44 min
